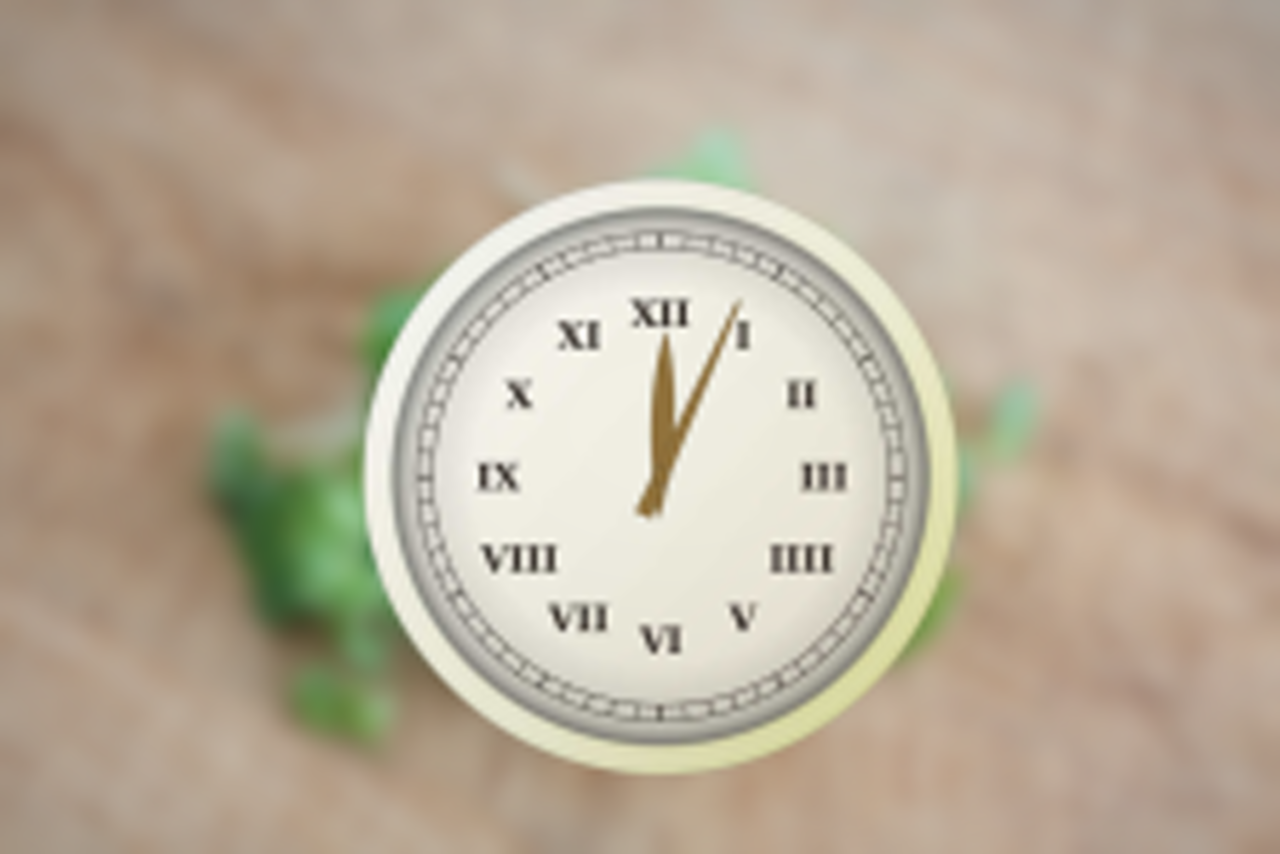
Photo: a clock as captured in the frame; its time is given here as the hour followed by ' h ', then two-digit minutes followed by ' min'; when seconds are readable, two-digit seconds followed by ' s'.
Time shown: 12 h 04 min
